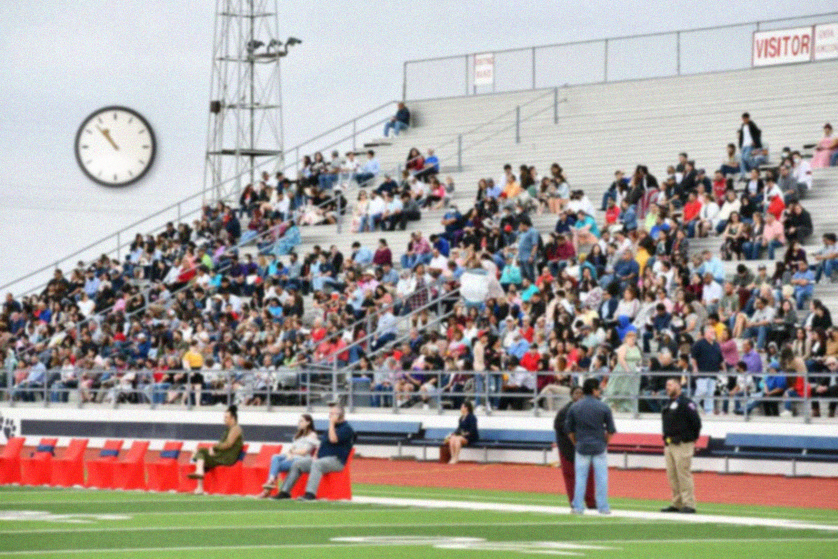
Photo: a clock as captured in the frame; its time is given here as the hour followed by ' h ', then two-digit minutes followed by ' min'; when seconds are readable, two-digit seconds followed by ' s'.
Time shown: 10 h 53 min
